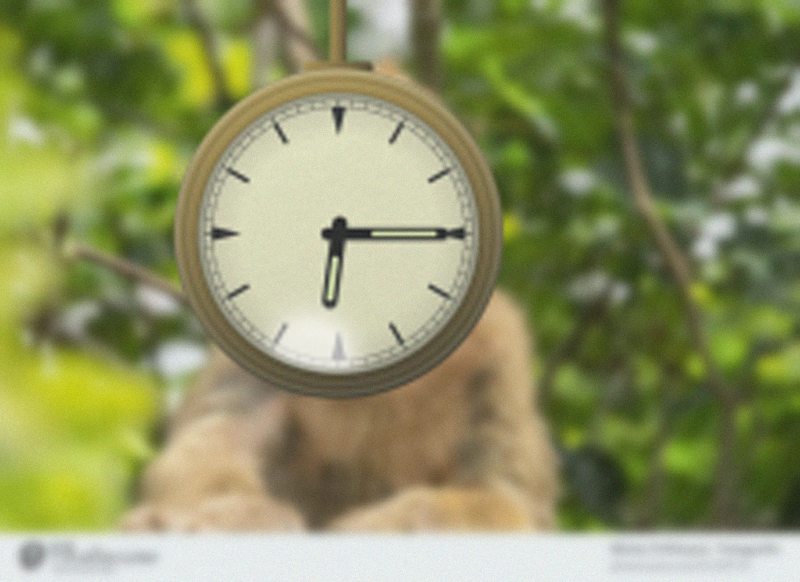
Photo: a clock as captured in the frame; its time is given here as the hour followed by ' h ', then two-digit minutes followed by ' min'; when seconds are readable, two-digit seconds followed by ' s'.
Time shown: 6 h 15 min
